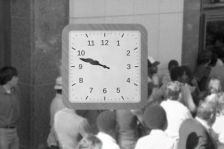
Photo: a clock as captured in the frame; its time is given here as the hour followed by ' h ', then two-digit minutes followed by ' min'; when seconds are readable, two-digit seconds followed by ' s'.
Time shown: 9 h 48 min
